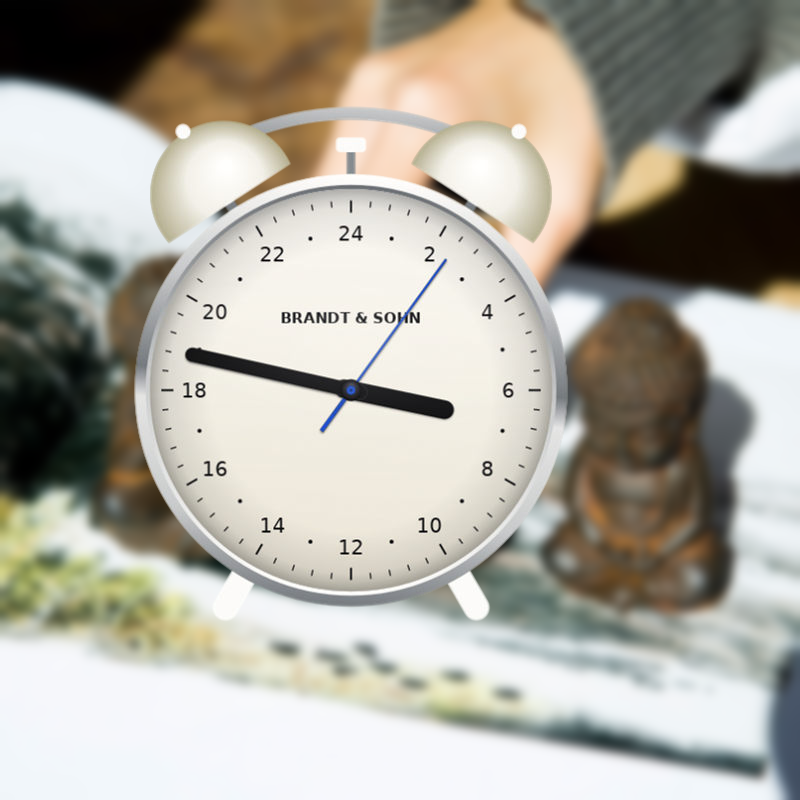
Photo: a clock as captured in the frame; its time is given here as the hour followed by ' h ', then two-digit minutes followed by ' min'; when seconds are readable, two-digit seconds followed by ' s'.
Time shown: 6 h 47 min 06 s
